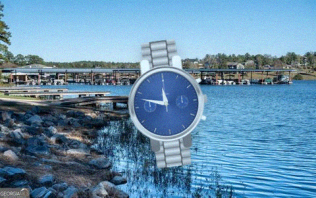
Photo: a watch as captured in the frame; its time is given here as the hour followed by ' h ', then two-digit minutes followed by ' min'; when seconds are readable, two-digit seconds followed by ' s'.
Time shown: 11 h 48 min
